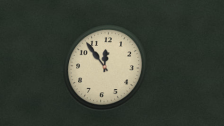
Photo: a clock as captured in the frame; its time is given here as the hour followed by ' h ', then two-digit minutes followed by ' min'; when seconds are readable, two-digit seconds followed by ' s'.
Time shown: 11 h 53 min
